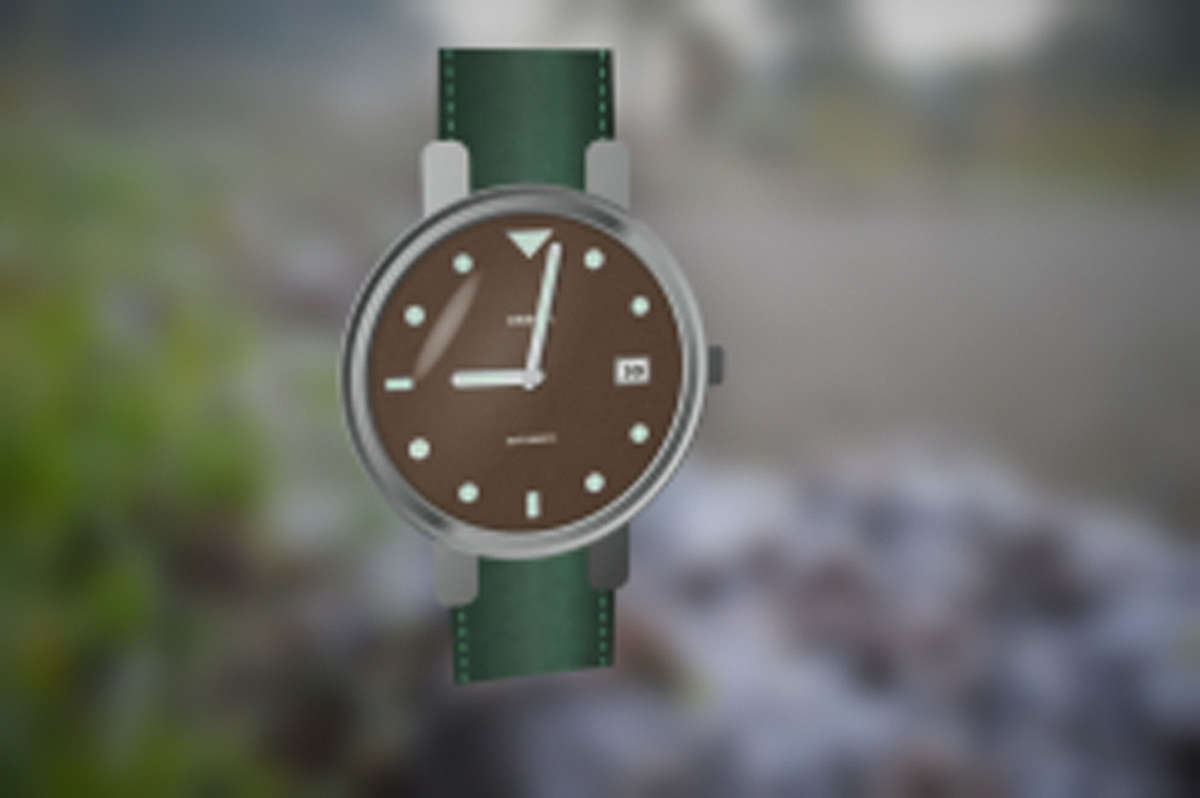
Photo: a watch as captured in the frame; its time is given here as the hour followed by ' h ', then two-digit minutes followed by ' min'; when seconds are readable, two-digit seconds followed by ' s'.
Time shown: 9 h 02 min
